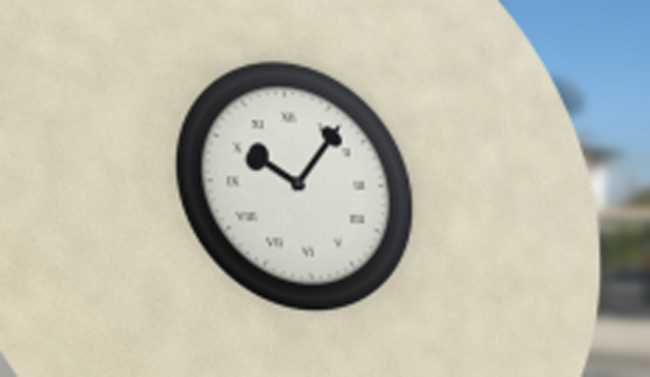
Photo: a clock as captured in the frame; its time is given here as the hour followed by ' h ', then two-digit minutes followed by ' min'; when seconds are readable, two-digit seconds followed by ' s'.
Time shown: 10 h 07 min
